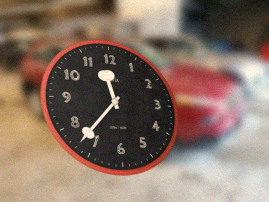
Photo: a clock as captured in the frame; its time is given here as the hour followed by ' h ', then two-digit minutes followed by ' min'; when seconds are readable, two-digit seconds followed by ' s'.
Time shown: 11 h 37 min
